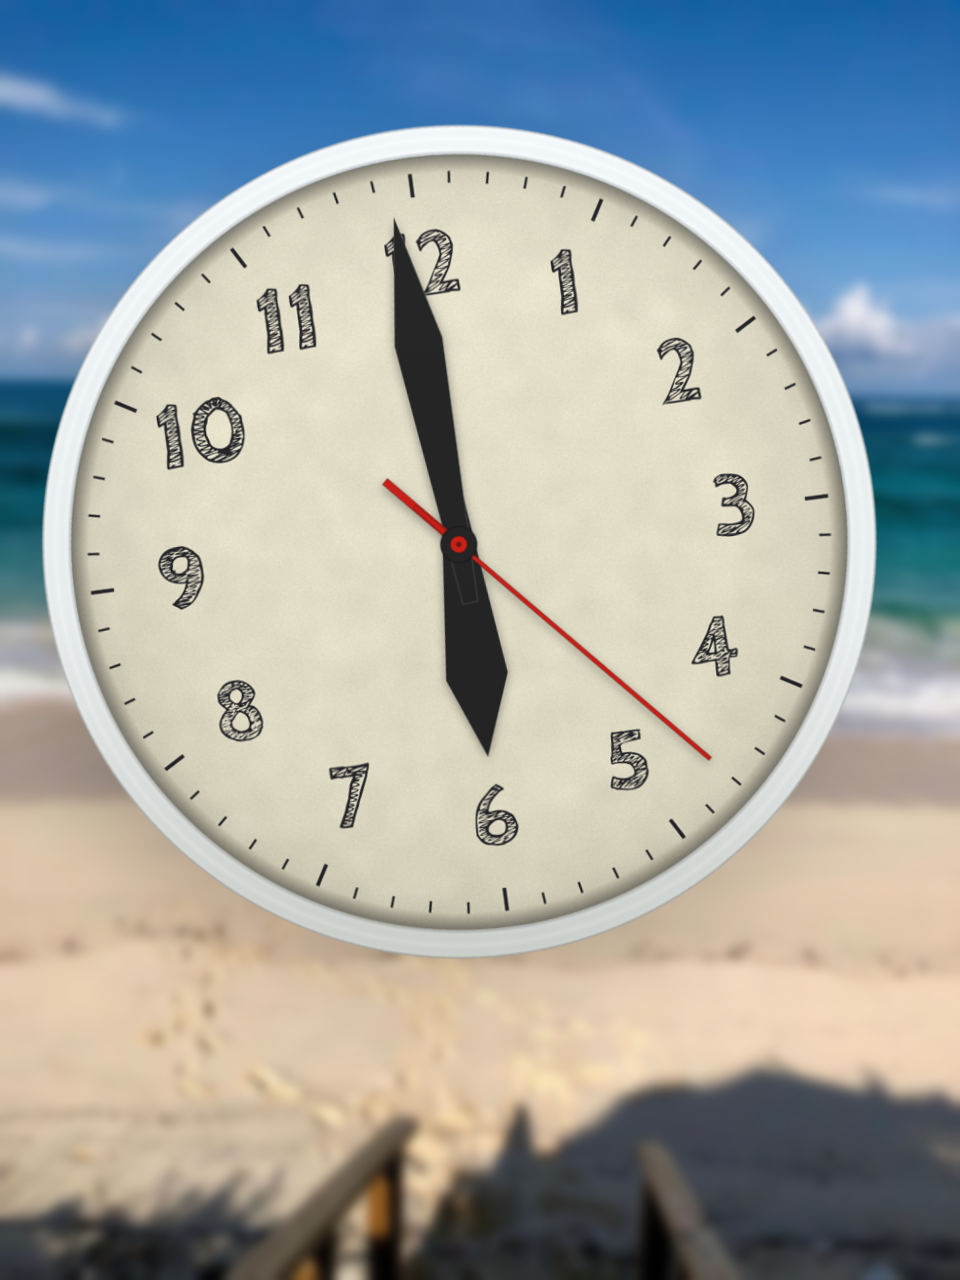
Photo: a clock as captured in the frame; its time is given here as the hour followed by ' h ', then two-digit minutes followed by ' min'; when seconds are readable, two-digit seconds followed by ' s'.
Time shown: 5 h 59 min 23 s
